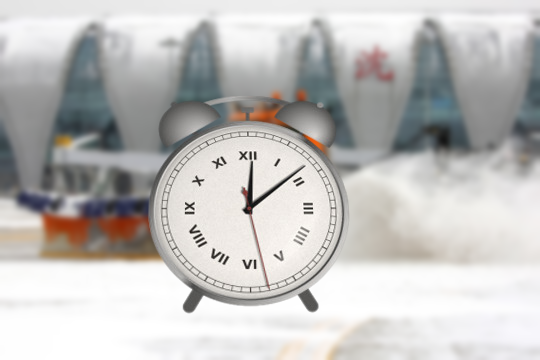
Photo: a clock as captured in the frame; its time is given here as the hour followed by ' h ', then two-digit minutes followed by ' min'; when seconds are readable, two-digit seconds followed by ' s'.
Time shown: 12 h 08 min 28 s
